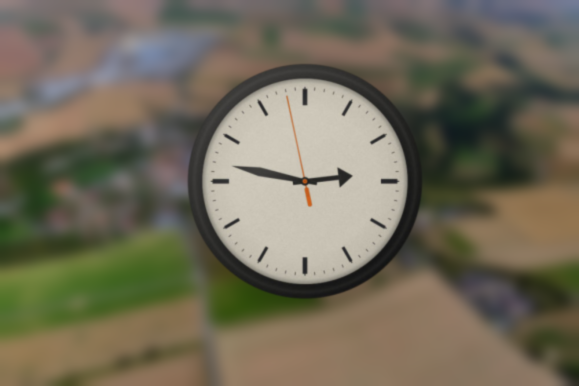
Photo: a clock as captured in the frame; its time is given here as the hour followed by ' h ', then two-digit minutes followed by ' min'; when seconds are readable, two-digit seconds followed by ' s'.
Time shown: 2 h 46 min 58 s
